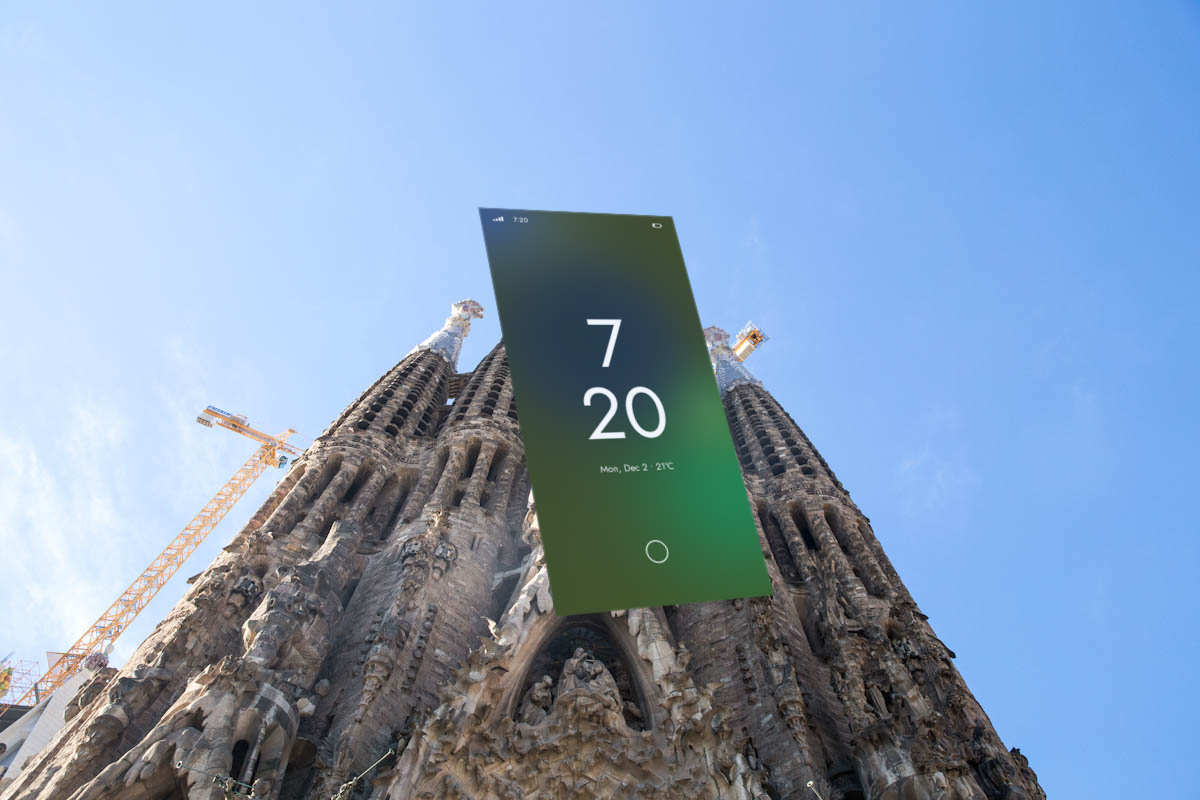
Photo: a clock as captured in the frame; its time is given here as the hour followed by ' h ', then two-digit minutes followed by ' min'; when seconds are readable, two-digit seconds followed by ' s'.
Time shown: 7 h 20 min
